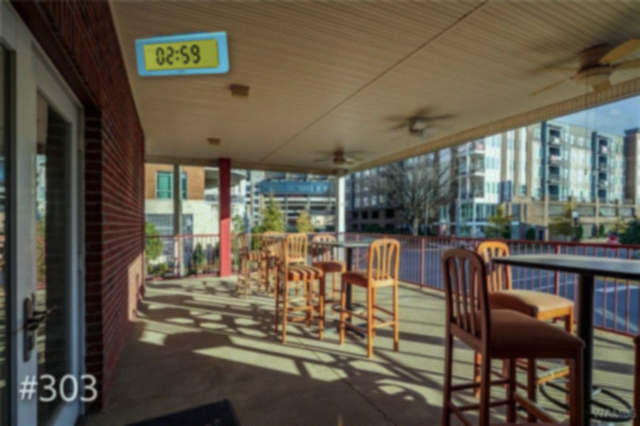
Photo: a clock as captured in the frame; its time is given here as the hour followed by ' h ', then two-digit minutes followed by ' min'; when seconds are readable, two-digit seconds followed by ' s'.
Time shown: 2 h 59 min
